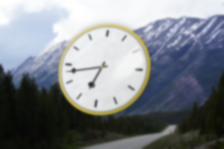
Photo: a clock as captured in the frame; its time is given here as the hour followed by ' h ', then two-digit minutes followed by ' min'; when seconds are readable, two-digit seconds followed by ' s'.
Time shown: 6 h 43 min
